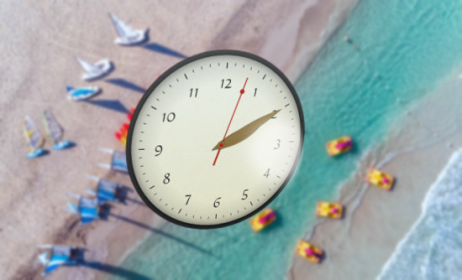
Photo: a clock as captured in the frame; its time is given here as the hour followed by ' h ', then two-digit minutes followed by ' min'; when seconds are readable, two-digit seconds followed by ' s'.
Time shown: 2 h 10 min 03 s
